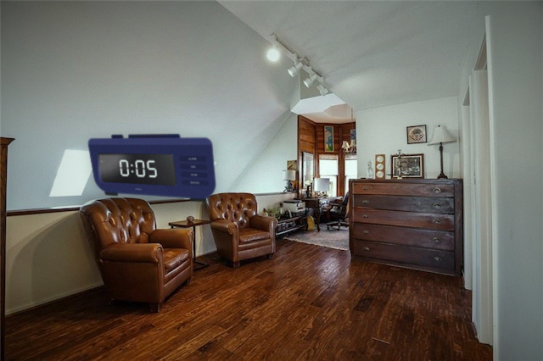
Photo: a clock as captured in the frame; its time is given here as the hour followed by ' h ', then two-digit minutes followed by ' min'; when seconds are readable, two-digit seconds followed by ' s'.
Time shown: 0 h 05 min
